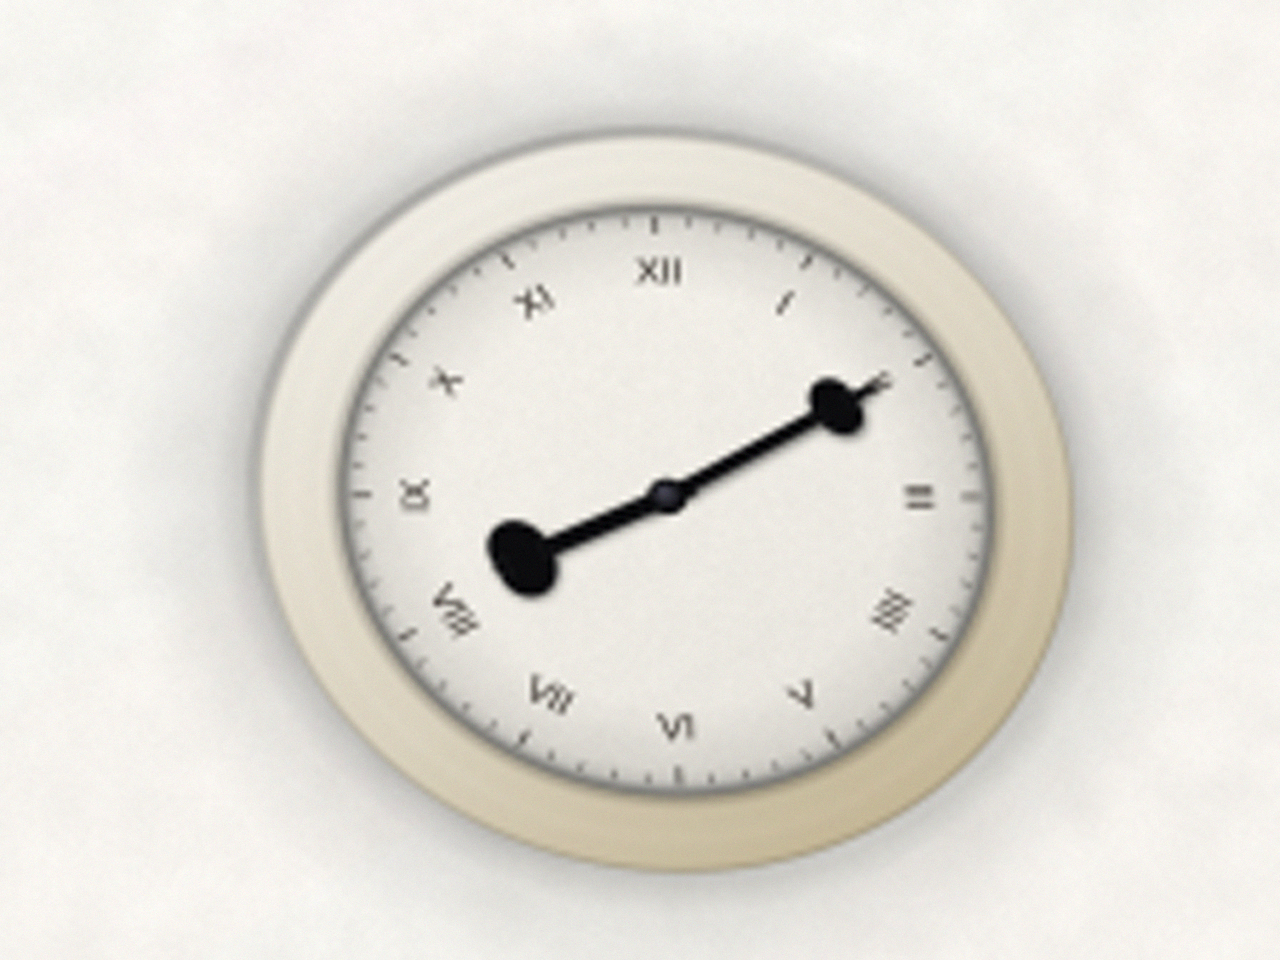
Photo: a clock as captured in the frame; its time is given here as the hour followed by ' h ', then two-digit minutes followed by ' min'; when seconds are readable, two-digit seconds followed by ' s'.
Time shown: 8 h 10 min
